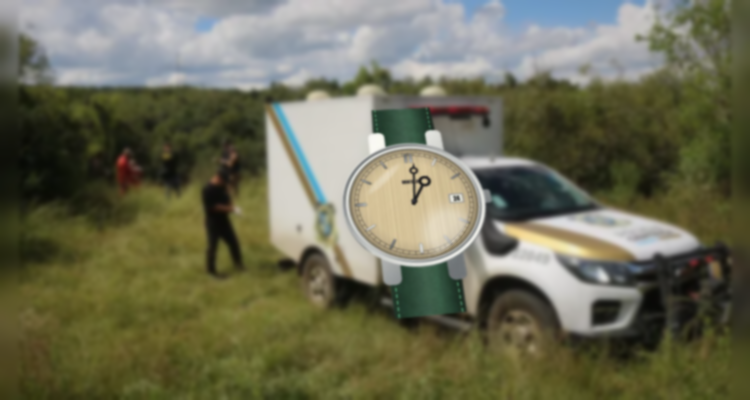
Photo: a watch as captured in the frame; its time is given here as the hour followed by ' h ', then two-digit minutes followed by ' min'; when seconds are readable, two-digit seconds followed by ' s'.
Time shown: 1 h 01 min
